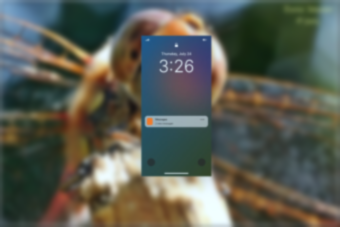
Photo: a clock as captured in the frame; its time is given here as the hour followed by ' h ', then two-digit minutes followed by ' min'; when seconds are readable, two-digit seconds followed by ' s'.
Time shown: 3 h 26 min
